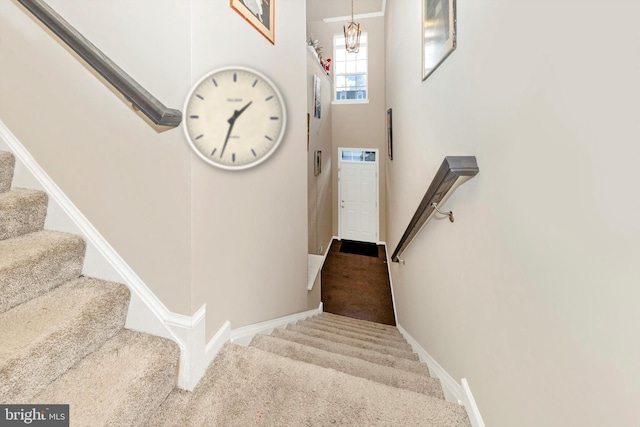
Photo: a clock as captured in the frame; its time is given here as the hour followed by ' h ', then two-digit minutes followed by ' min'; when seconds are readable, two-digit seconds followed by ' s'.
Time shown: 1 h 33 min
